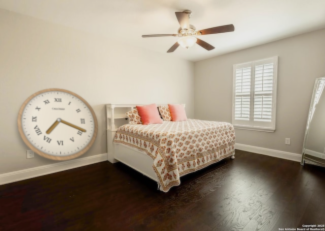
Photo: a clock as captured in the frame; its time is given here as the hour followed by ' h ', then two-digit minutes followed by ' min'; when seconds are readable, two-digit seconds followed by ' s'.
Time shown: 7 h 19 min
